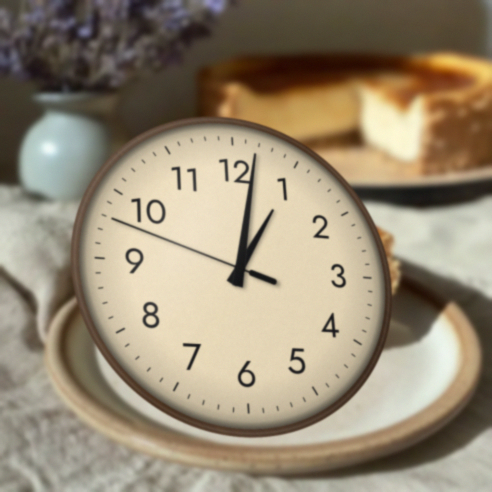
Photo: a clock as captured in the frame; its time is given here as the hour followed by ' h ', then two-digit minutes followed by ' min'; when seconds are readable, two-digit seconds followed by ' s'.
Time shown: 1 h 01 min 48 s
